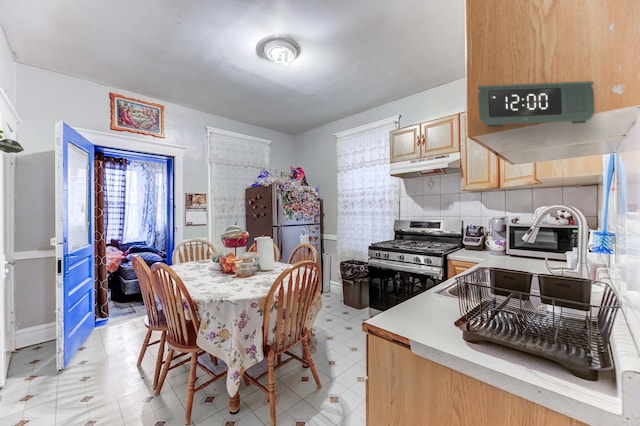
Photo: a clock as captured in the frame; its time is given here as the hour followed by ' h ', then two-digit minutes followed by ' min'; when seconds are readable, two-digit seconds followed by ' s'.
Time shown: 12 h 00 min
